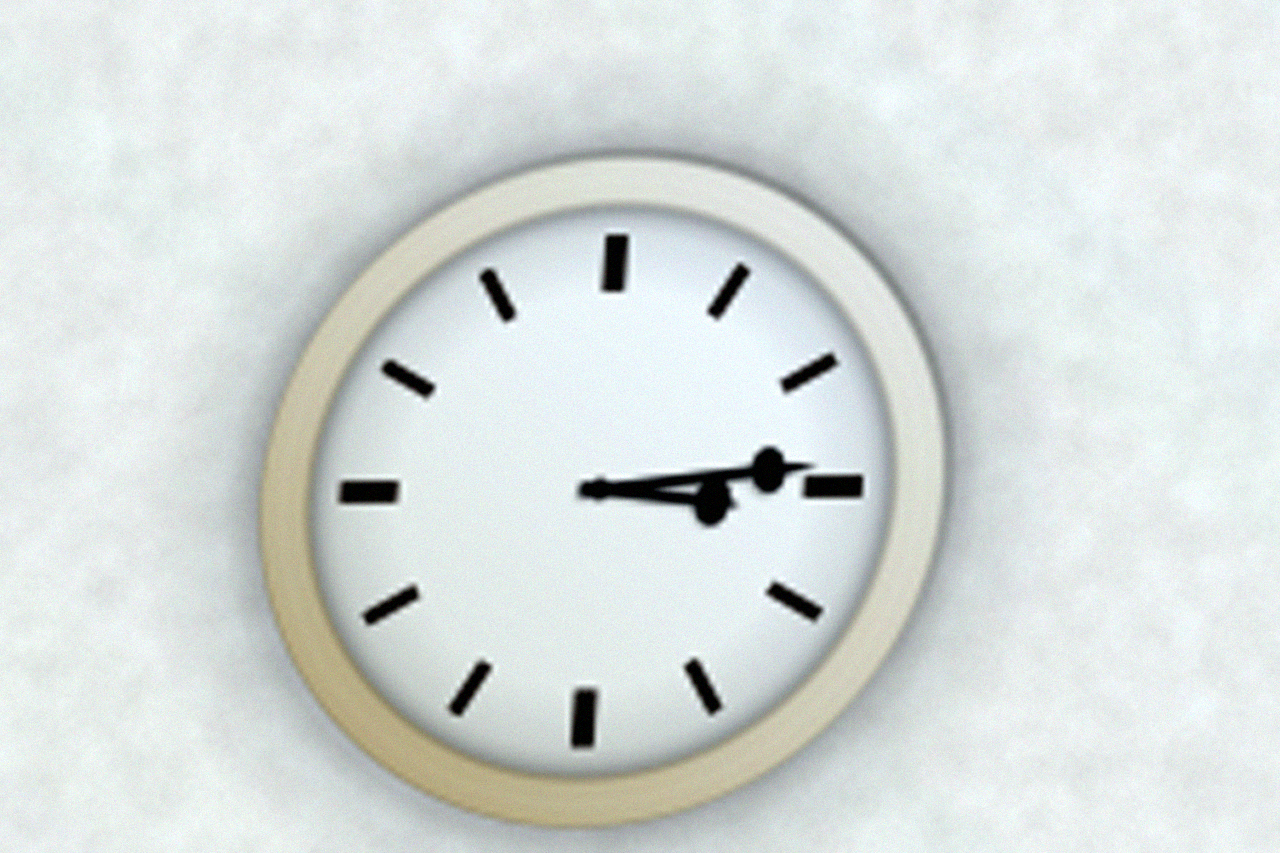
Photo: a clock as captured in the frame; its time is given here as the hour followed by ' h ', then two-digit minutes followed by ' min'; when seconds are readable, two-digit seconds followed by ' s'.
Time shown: 3 h 14 min
